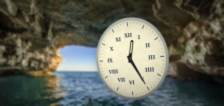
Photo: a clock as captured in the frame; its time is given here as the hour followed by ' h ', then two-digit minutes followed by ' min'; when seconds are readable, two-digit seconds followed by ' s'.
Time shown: 12 h 25 min
